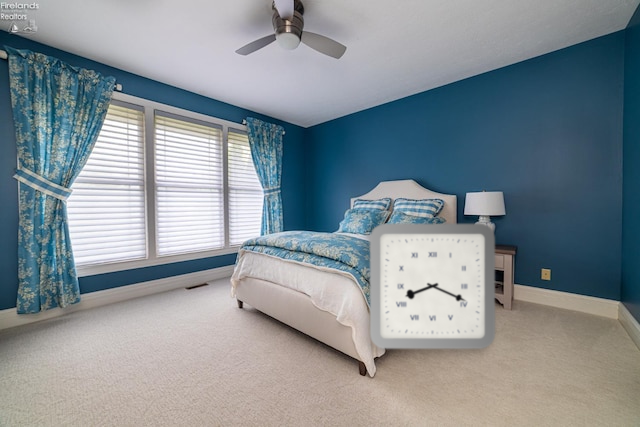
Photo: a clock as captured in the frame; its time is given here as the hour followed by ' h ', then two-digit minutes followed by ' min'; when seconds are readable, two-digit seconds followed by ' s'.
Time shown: 8 h 19 min
